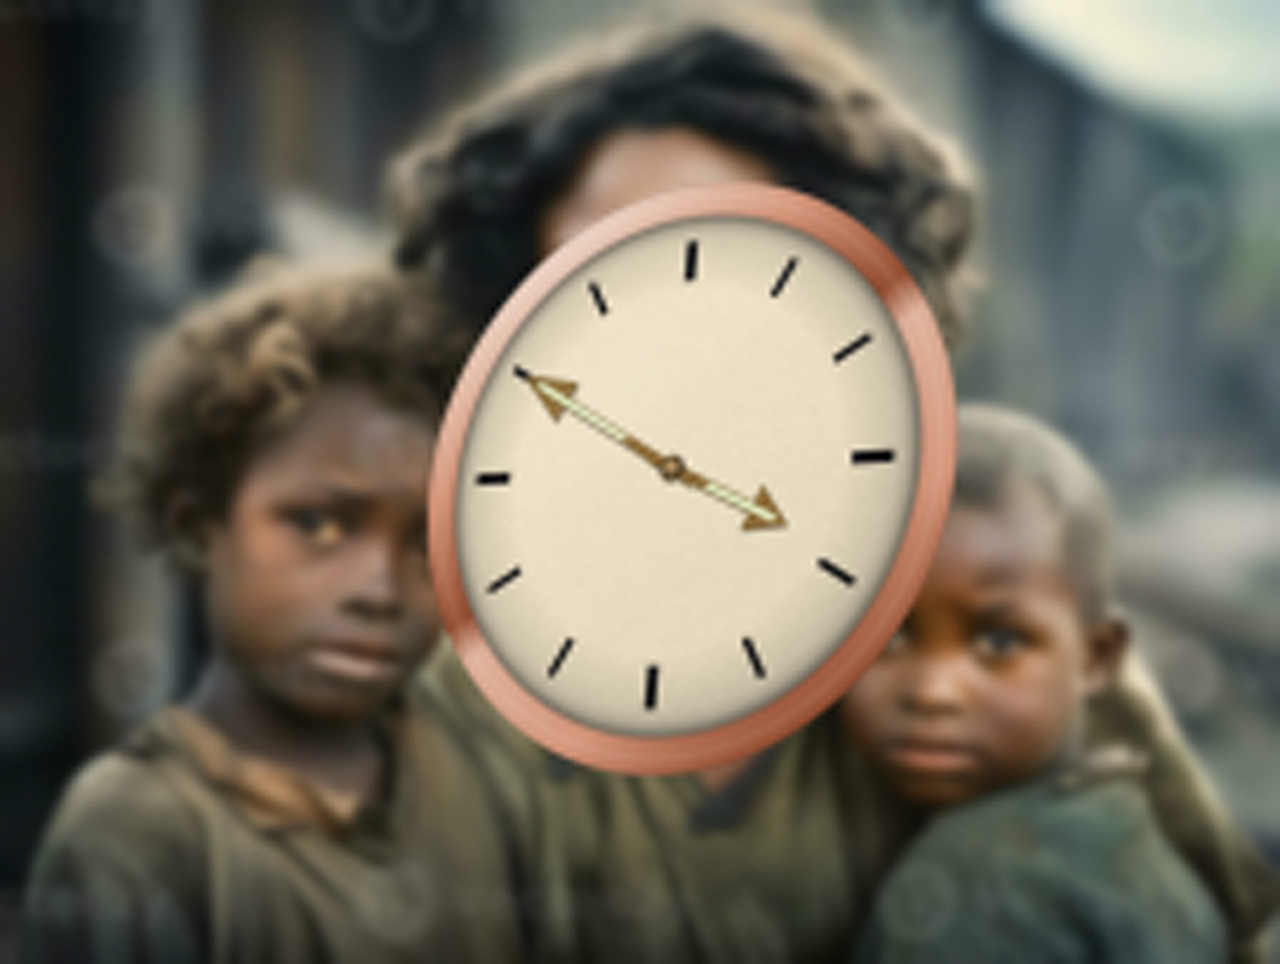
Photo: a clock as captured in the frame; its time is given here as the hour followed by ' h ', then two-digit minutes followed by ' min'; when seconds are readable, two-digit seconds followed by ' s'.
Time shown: 3 h 50 min
